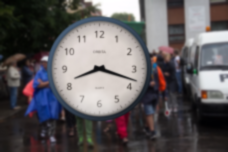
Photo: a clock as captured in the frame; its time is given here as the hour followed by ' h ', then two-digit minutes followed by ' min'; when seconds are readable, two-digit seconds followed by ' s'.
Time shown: 8 h 18 min
